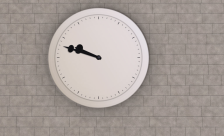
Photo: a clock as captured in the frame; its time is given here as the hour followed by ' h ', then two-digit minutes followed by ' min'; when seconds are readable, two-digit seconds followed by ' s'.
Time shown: 9 h 48 min
